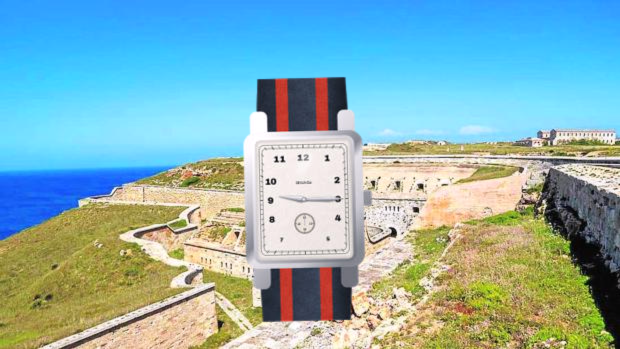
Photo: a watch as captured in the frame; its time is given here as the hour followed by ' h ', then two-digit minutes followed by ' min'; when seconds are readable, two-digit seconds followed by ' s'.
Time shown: 9 h 15 min
